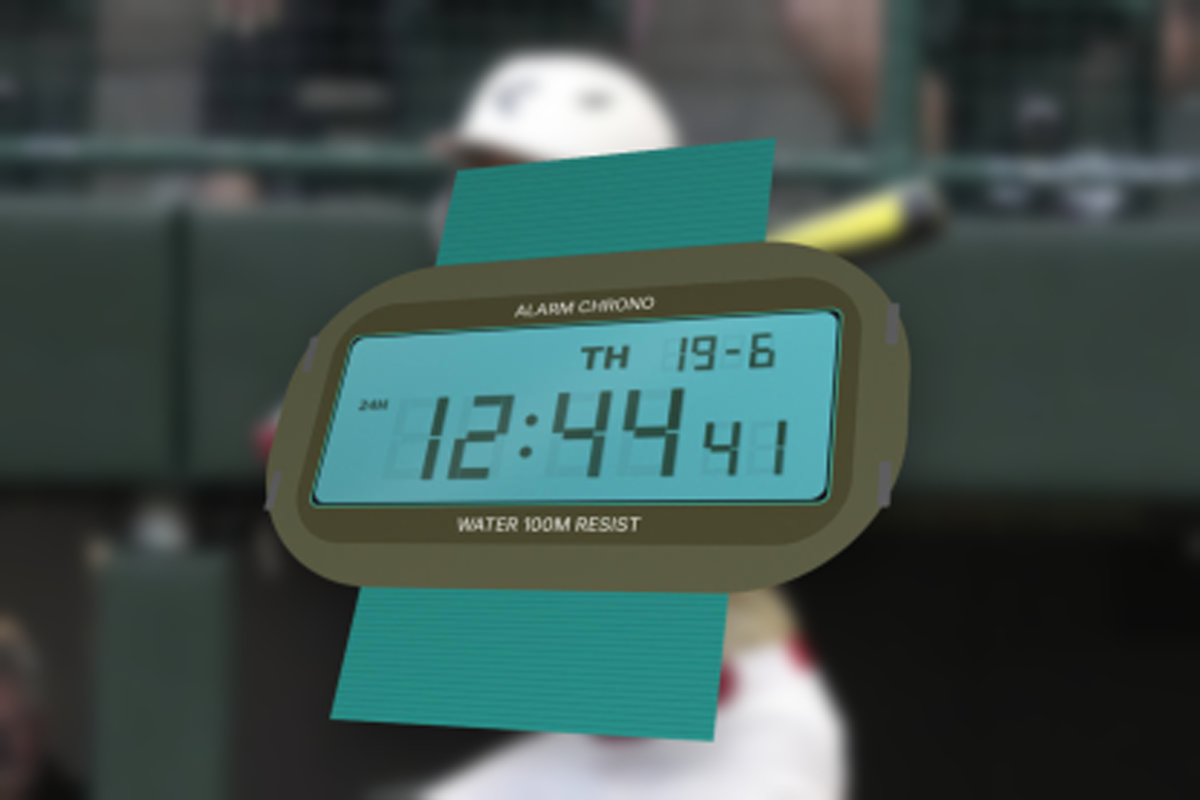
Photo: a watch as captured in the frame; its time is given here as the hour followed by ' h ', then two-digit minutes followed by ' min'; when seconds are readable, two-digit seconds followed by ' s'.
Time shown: 12 h 44 min 41 s
